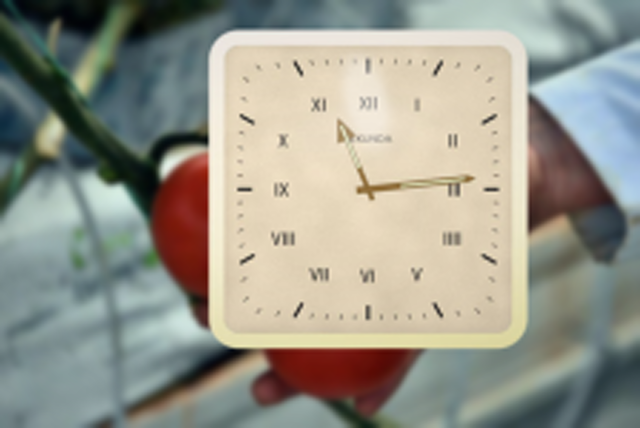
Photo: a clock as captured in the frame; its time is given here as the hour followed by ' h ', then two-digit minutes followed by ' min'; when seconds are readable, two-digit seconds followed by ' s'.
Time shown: 11 h 14 min
